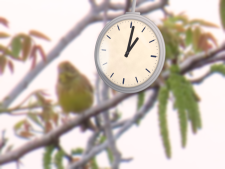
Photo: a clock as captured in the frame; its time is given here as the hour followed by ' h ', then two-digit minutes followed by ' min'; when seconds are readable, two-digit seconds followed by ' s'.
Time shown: 1 h 01 min
